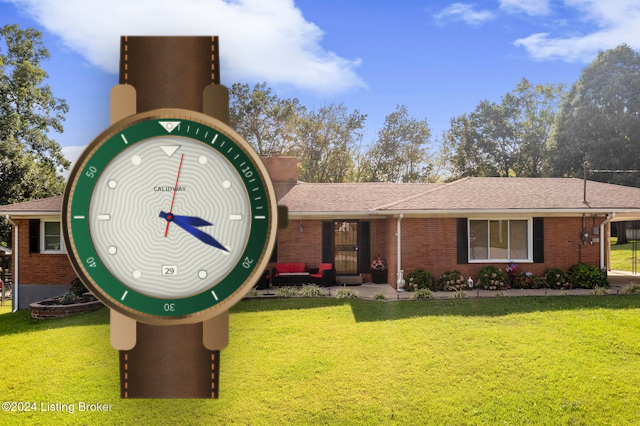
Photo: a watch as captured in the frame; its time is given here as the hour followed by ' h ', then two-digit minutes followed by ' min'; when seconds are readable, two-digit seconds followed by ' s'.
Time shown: 3 h 20 min 02 s
